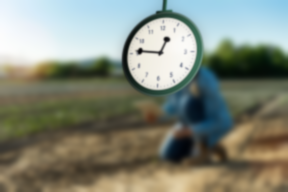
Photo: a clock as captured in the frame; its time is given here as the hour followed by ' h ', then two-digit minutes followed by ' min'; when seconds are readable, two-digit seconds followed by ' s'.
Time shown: 12 h 46 min
